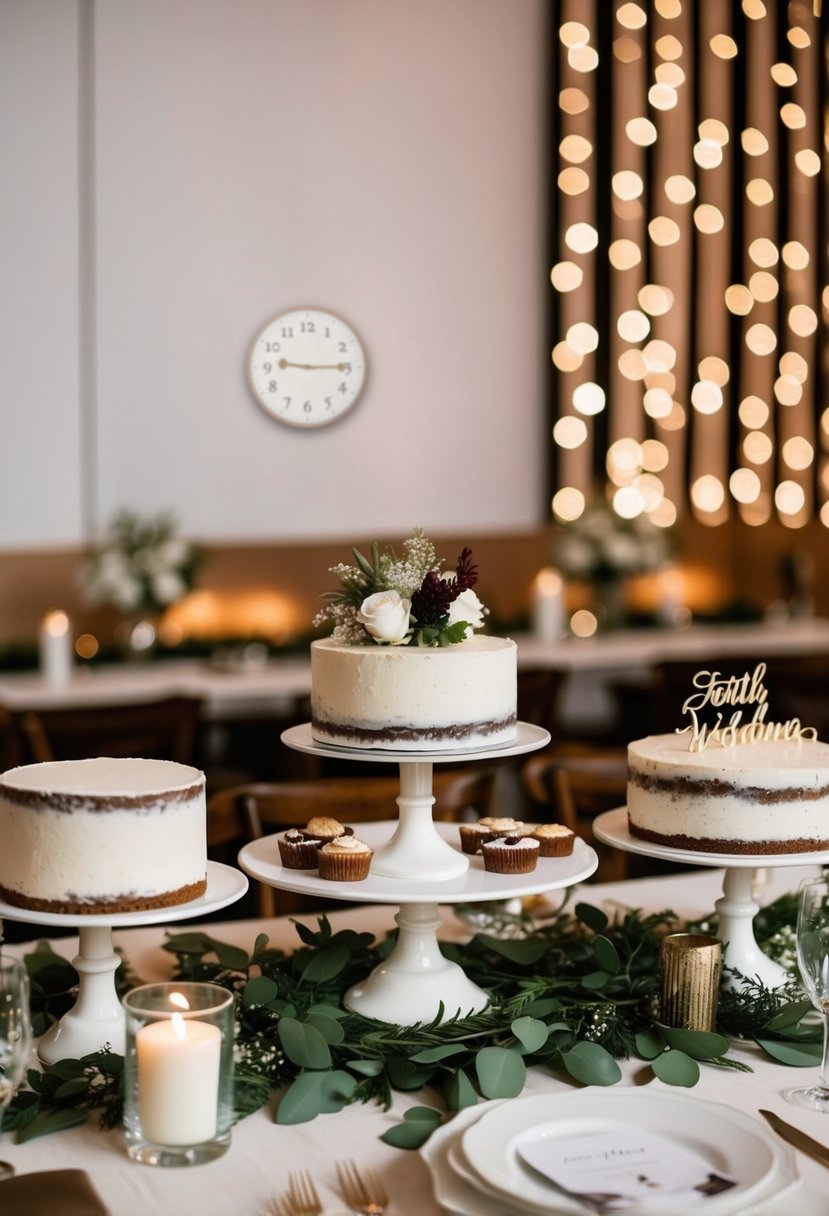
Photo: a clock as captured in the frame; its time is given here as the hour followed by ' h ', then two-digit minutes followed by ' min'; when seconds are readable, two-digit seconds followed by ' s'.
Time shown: 9 h 15 min
